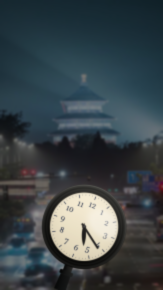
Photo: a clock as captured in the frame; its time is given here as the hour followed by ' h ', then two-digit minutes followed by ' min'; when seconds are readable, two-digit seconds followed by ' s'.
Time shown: 5 h 21 min
